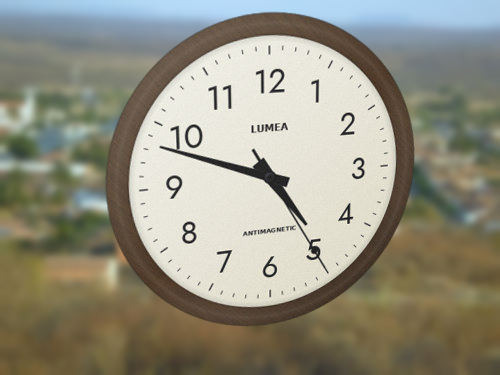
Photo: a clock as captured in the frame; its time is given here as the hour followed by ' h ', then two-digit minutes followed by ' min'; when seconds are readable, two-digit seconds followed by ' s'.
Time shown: 4 h 48 min 25 s
